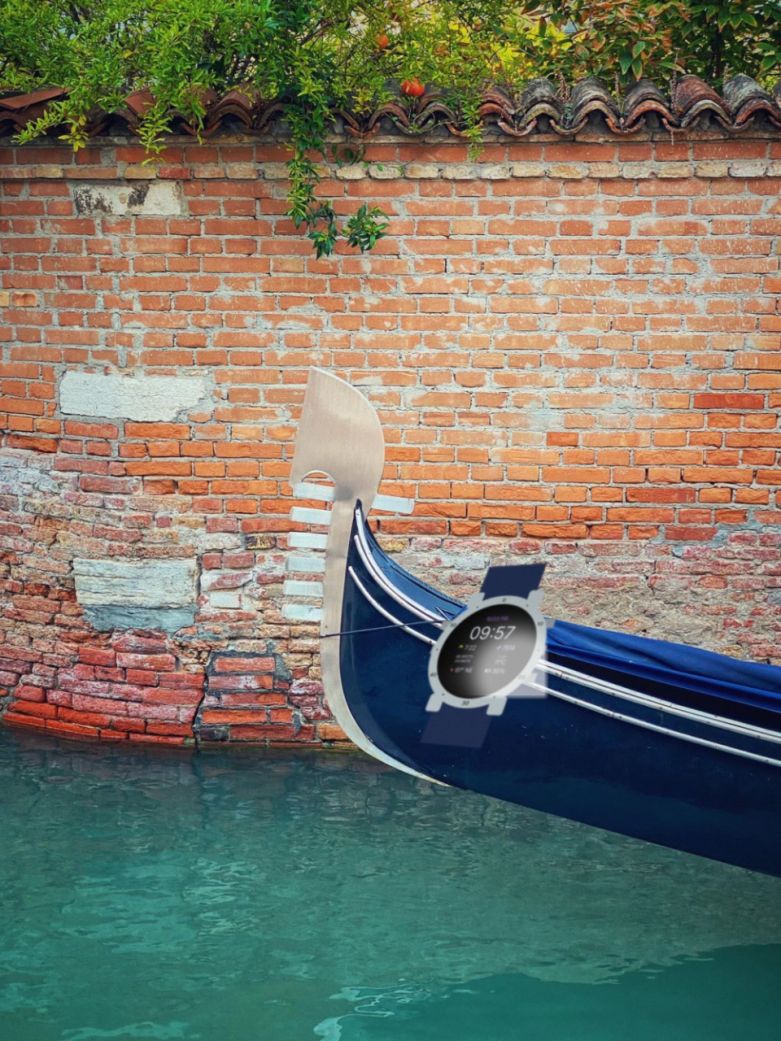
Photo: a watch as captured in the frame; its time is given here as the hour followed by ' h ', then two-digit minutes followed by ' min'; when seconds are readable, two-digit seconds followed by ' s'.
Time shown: 9 h 57 min
